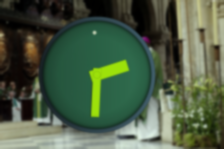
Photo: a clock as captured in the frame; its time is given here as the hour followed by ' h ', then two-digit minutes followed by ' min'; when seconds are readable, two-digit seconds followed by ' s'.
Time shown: 2 h 31 min
